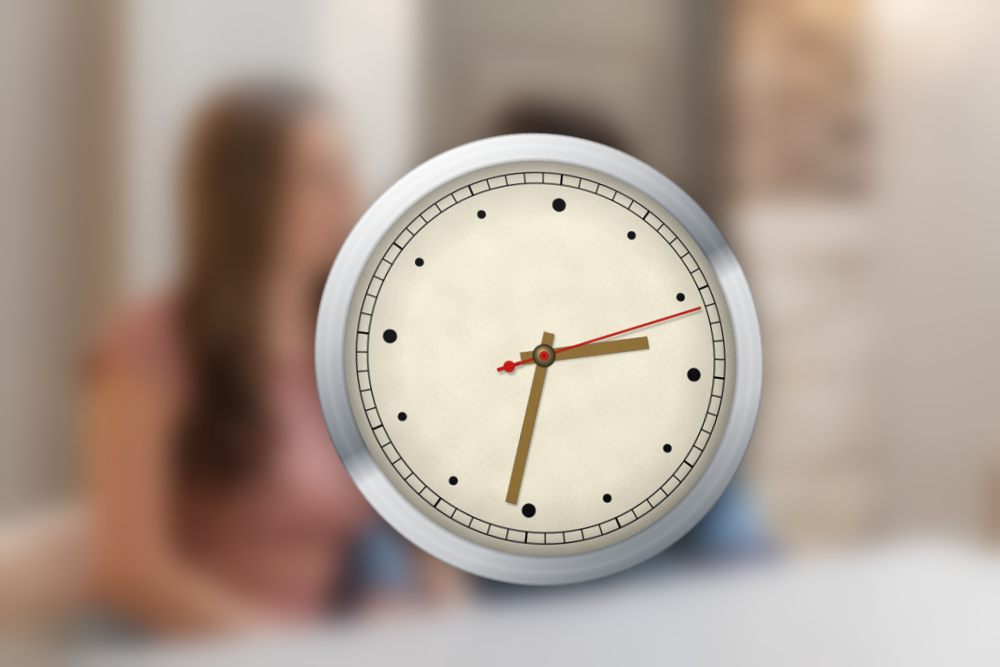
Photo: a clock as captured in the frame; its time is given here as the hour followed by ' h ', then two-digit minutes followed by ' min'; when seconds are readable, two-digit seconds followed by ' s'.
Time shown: 2 h 31 min 11 s
